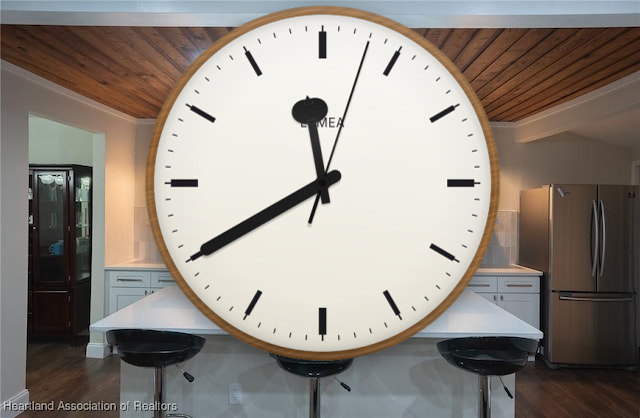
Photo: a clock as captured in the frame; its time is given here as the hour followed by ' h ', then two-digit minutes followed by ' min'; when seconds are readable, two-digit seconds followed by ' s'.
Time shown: 11 h 40 min 03 s
